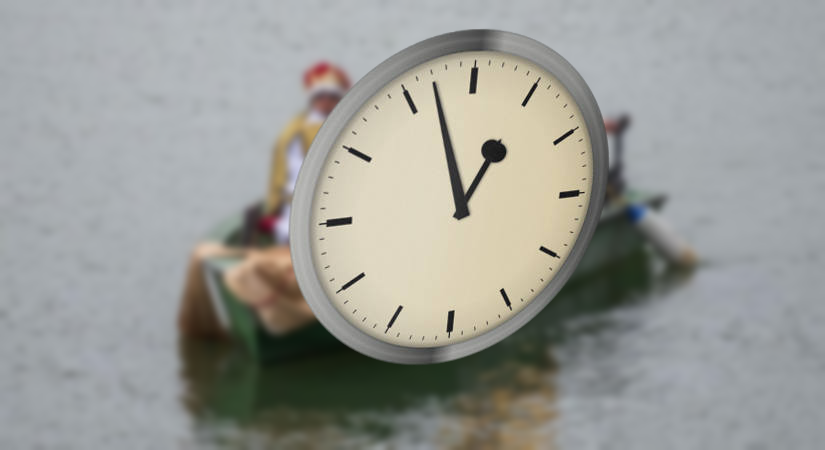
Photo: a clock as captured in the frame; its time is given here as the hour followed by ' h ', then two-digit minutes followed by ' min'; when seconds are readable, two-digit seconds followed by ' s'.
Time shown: 12 h 57 min
